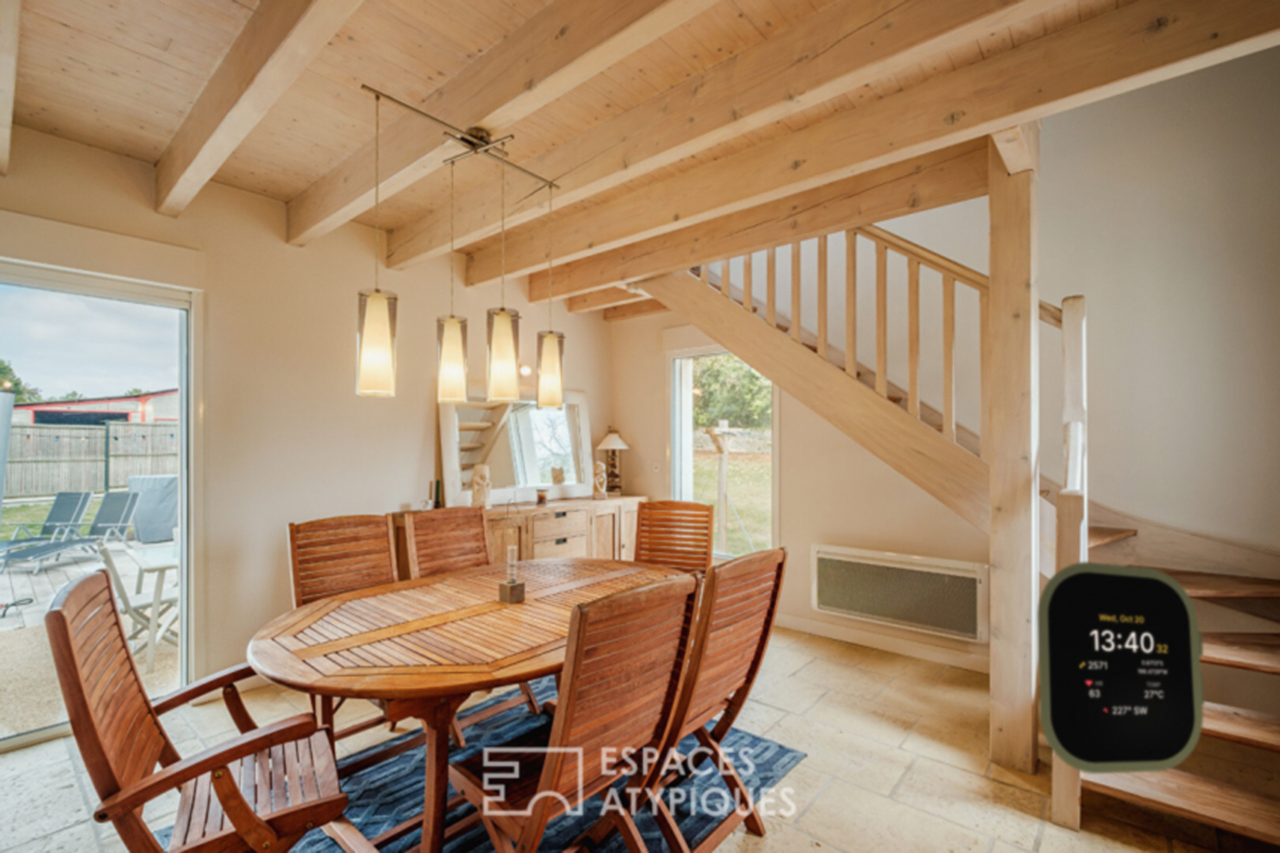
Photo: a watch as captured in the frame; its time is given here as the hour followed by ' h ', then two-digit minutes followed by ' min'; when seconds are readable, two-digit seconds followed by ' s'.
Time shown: 13 h 40 min
